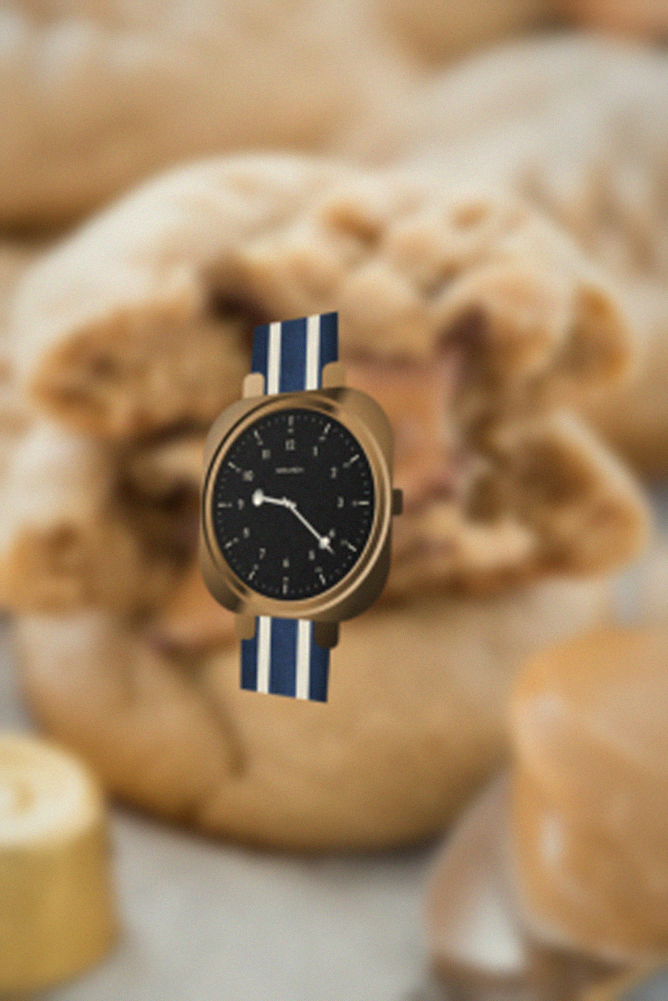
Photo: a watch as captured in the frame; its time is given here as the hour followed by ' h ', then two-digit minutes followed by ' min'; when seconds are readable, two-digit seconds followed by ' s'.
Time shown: 9 h 22 min
